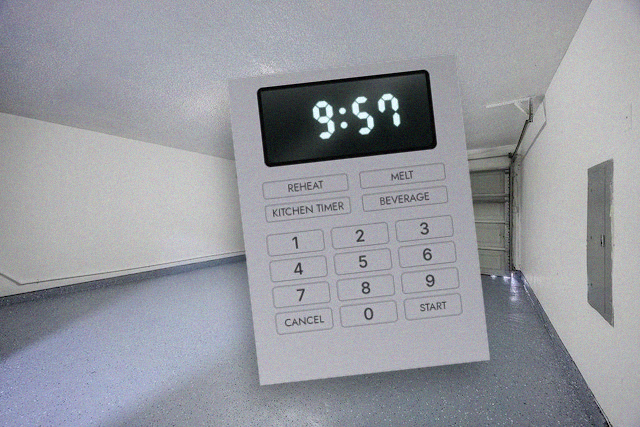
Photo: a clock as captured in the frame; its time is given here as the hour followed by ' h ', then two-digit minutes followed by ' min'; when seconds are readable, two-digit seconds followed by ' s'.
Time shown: 9 h 57 min
